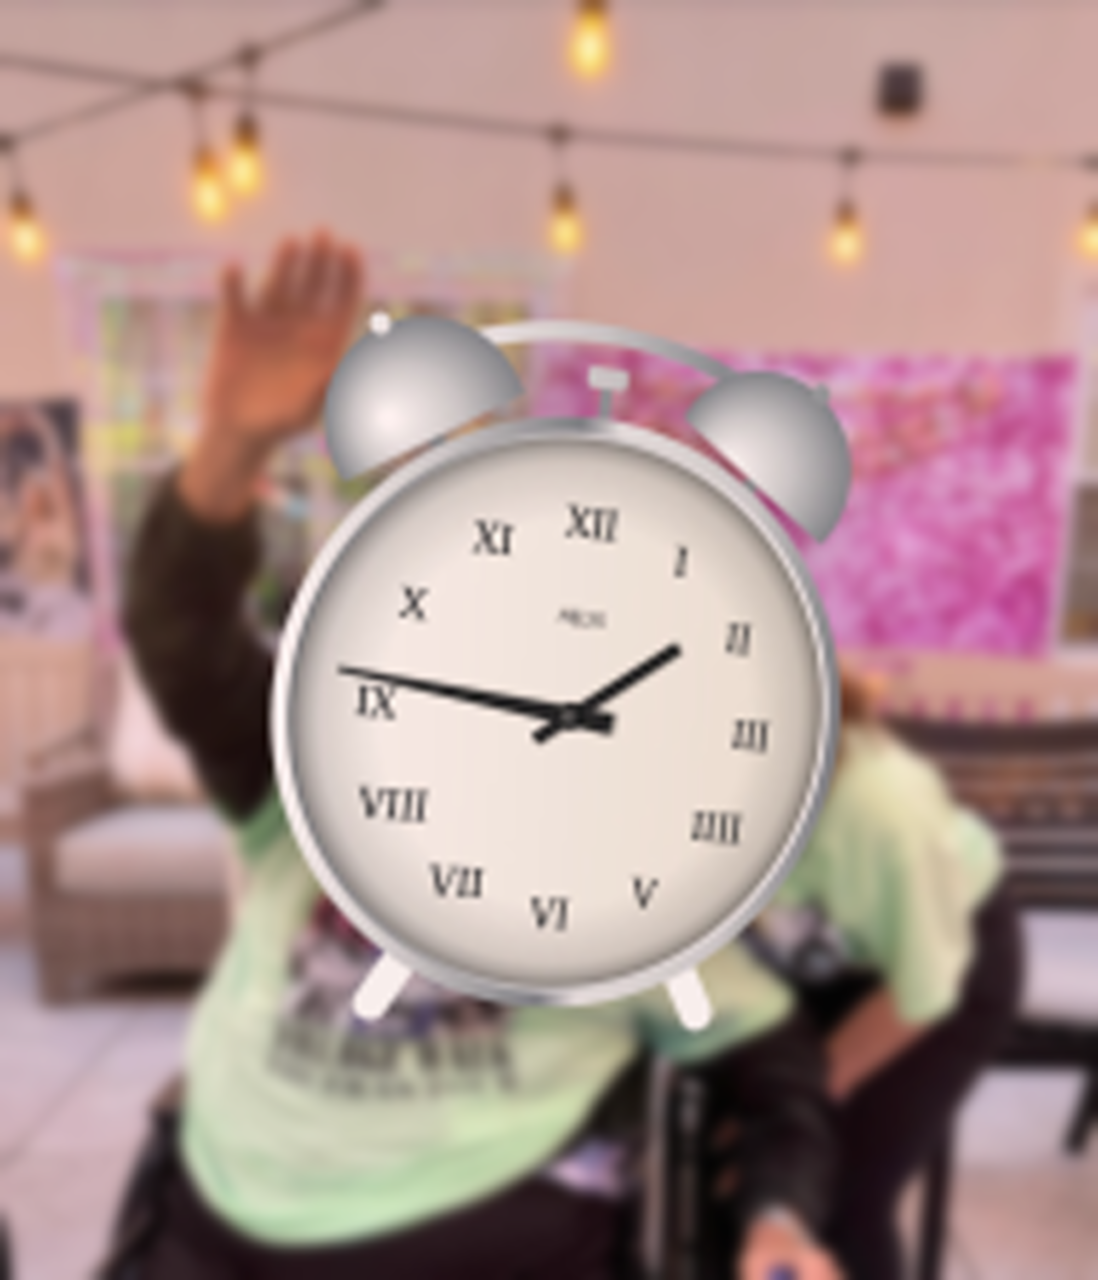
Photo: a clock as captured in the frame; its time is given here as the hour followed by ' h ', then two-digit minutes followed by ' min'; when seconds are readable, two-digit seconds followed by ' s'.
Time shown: 1 h 46 min
